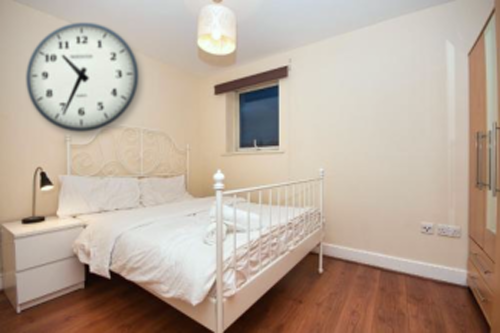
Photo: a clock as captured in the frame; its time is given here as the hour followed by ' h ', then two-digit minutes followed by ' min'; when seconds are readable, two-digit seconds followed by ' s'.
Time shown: 10 h 34 min
